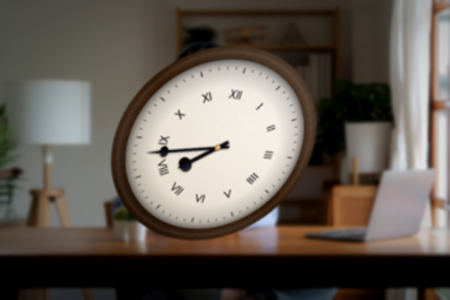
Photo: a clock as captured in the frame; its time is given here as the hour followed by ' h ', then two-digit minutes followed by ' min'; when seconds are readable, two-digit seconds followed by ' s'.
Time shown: 7 h 43 min
